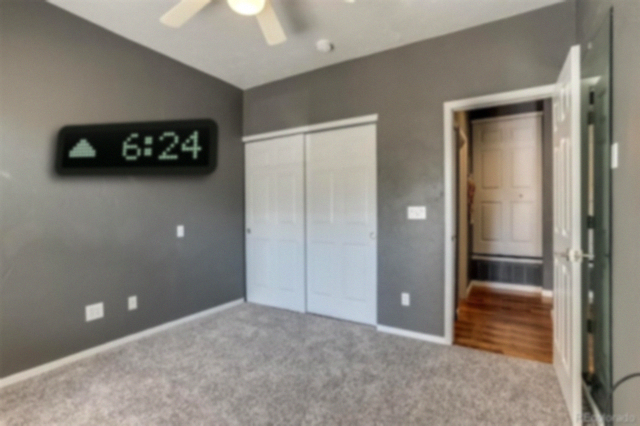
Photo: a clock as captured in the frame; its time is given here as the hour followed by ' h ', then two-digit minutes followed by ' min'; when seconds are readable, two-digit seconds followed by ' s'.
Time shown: 6 h 24 min
